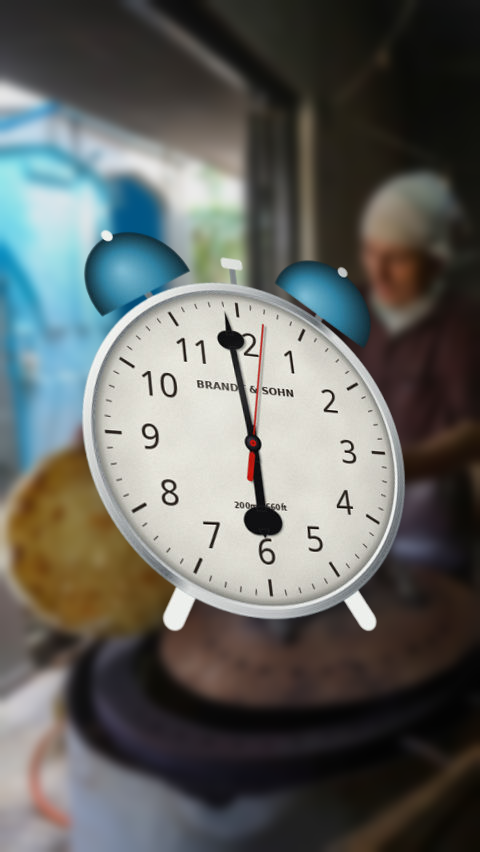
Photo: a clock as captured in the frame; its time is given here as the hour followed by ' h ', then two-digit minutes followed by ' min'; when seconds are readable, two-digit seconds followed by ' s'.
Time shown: 5 h 59 min 02 s
